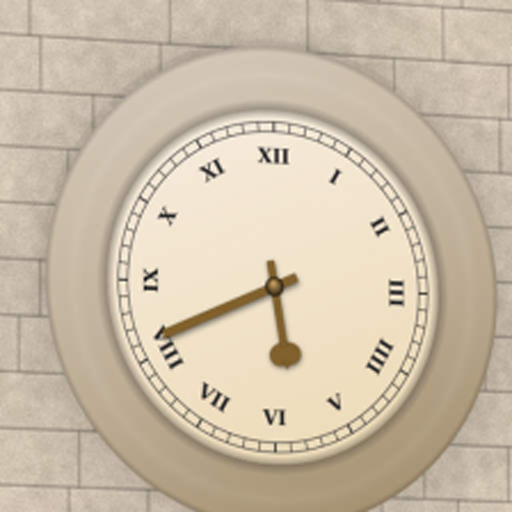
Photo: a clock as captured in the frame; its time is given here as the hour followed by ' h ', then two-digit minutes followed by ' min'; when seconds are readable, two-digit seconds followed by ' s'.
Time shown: 5 h 41 min
